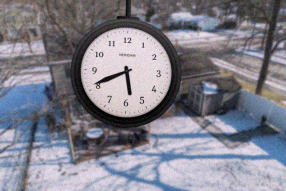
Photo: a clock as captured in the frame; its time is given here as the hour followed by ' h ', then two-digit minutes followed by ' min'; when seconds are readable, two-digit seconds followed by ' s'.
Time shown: 5 h 41 min
